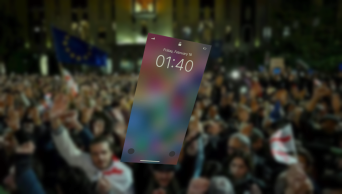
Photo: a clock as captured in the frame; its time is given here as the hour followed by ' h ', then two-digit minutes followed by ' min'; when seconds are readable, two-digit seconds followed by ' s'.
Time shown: 1 h 40 min
